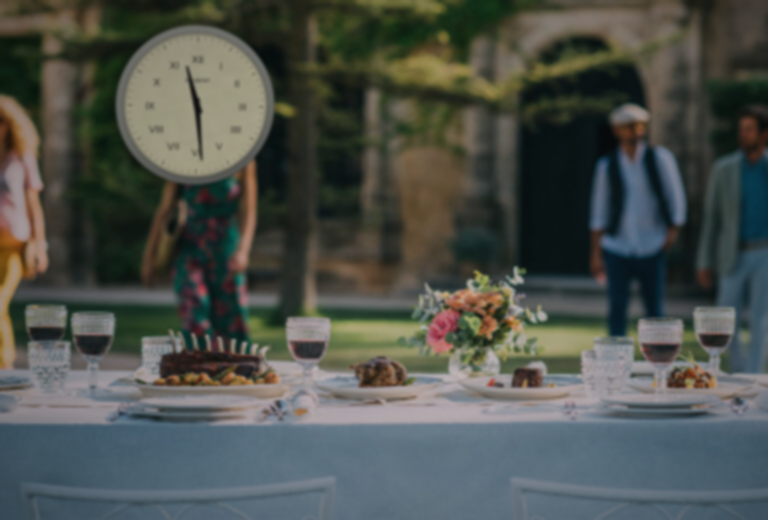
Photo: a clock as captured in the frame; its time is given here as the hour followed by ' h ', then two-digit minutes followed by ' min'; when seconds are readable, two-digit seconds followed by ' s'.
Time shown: 11 h 29 min
